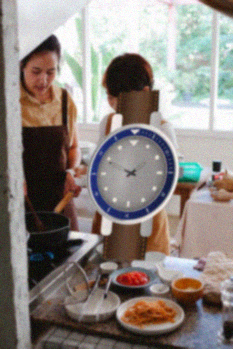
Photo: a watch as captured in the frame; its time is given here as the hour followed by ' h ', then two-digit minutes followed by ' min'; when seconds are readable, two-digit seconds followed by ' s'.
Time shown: 1 h 49 min
